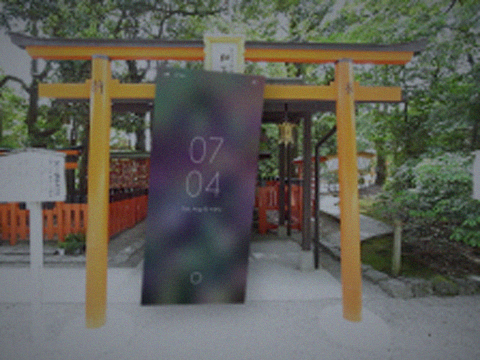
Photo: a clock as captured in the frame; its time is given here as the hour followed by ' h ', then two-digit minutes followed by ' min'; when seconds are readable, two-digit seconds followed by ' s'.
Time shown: 7 h 04 min
